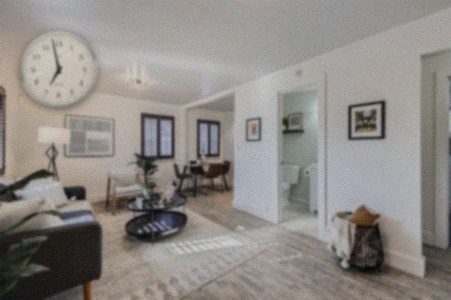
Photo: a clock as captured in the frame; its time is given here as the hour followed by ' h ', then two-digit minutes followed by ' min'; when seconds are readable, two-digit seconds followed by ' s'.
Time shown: 6 h 58 min
